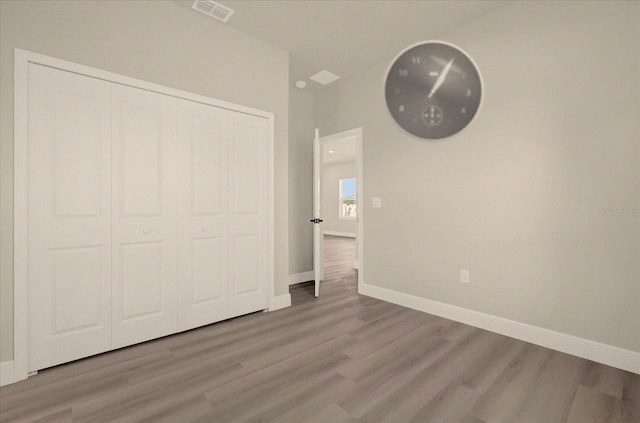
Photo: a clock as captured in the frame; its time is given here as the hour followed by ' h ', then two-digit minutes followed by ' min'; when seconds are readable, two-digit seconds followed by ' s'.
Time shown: 1 h 05 min
